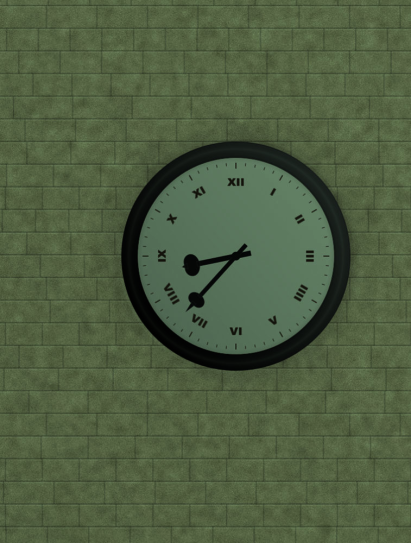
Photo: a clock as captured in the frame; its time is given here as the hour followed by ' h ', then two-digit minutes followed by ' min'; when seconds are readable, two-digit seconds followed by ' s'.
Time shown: 8 h 37 min
